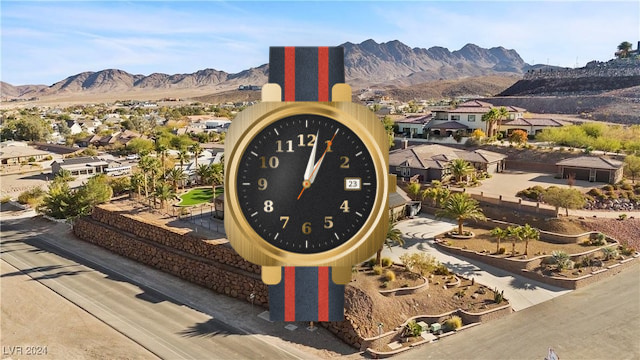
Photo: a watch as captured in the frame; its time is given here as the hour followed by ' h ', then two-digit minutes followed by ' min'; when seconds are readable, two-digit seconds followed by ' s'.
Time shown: 1 h 02 min 05 s
